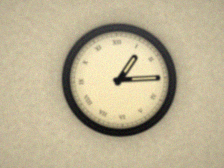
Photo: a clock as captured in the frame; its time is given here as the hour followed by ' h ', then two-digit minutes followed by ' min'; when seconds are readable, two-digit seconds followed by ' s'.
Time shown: 1 h 15 min
